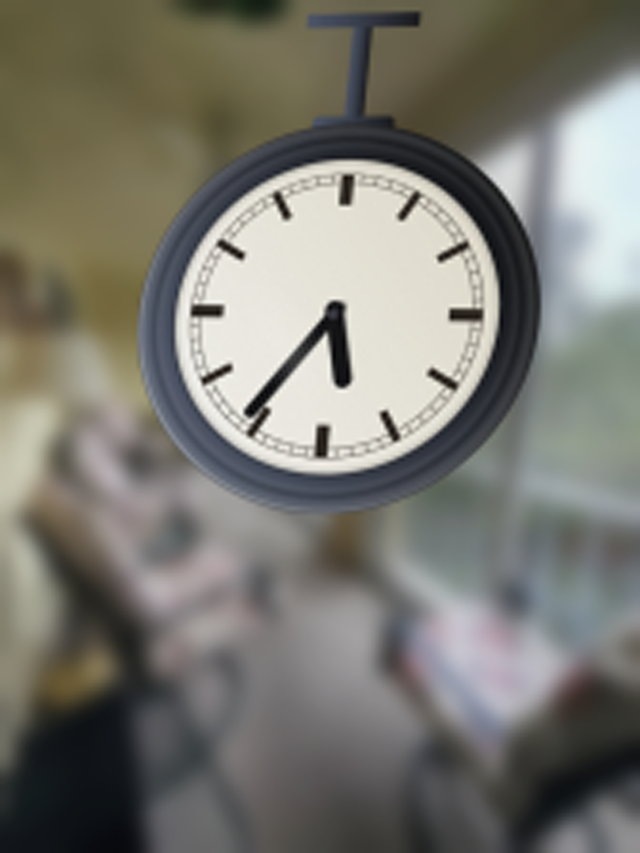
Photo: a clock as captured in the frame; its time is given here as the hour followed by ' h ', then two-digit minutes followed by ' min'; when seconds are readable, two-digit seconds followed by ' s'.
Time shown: 5 h 36 min
